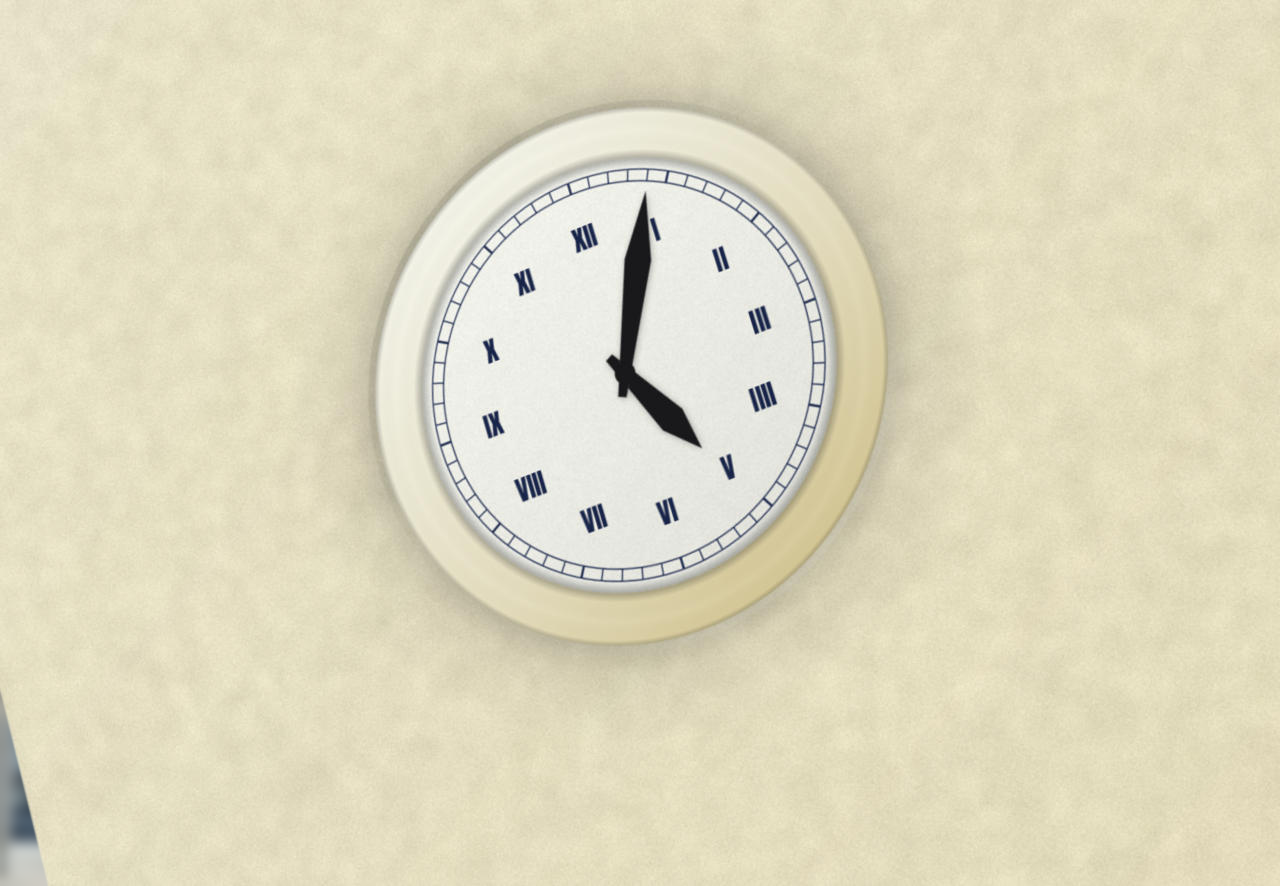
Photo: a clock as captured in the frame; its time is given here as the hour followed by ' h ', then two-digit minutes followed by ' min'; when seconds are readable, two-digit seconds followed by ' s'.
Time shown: 5 h 04 min
